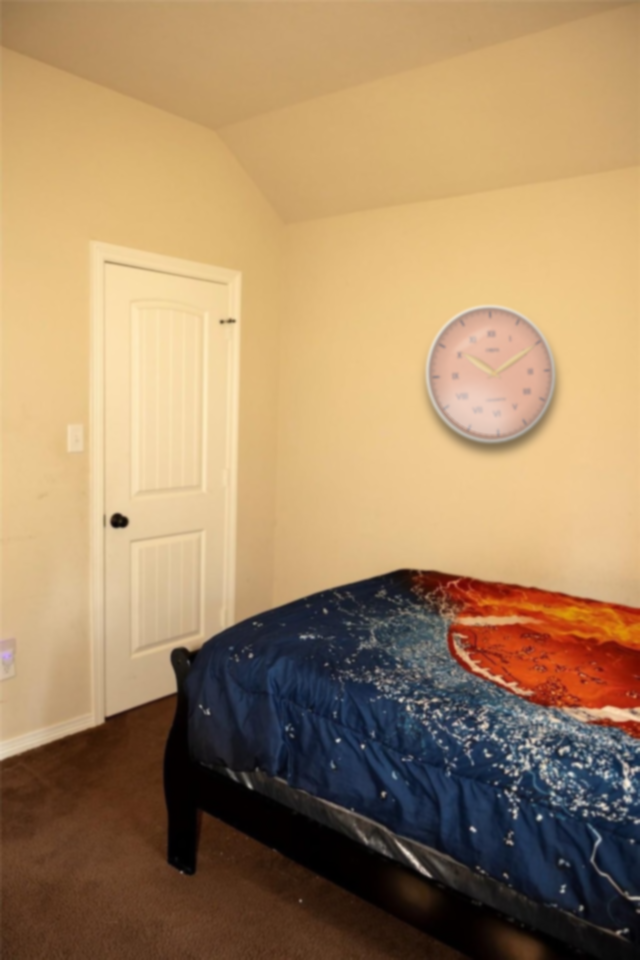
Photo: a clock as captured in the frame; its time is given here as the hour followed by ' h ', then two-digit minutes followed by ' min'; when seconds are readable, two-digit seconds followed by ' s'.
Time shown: 10 h 10 min
